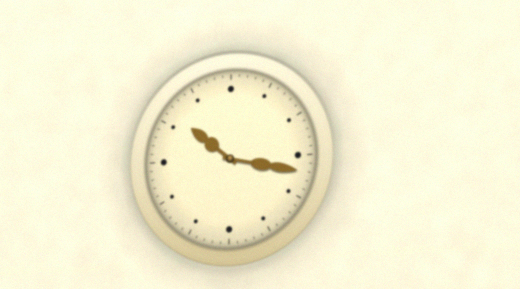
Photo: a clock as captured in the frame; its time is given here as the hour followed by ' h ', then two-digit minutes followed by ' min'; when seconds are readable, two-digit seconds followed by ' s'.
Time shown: 10 h 17 min
